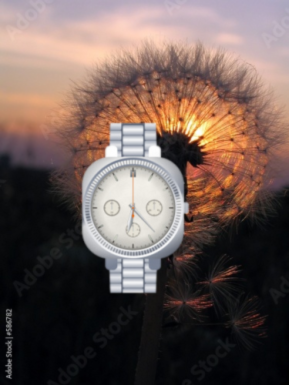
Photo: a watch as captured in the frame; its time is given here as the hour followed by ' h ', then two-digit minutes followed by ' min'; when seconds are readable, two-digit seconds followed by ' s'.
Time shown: 6 h 23 min
